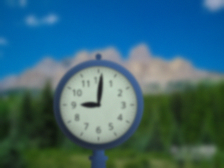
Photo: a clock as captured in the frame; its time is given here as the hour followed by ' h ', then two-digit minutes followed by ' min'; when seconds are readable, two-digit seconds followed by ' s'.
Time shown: 9 h 01 min
